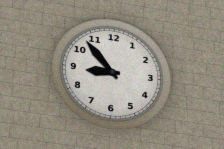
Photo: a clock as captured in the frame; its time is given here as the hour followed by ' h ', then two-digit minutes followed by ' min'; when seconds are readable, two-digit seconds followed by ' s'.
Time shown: 8 h 53 min
